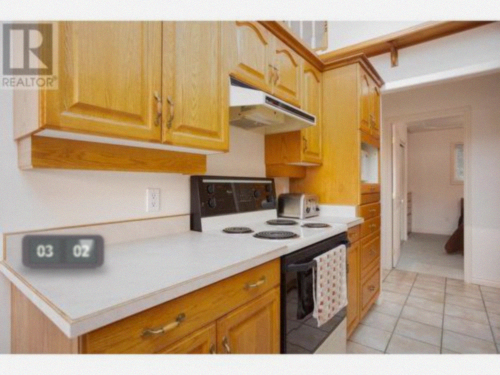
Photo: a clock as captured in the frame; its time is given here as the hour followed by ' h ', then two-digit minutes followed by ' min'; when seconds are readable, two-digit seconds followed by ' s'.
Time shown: 3 h 02 min
